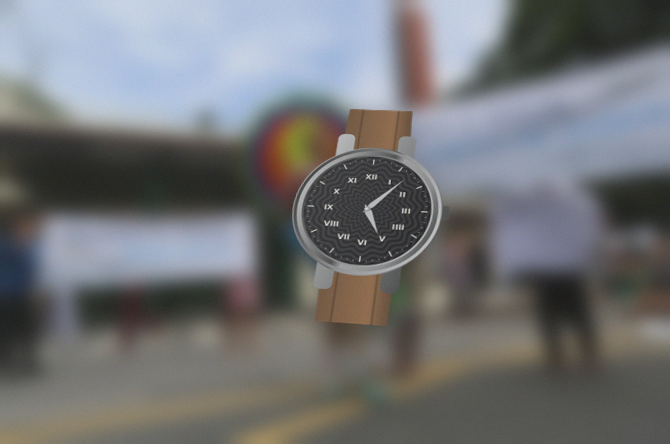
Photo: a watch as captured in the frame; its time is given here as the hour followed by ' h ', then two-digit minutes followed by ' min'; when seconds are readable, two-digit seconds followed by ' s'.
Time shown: 5 h 07 min
